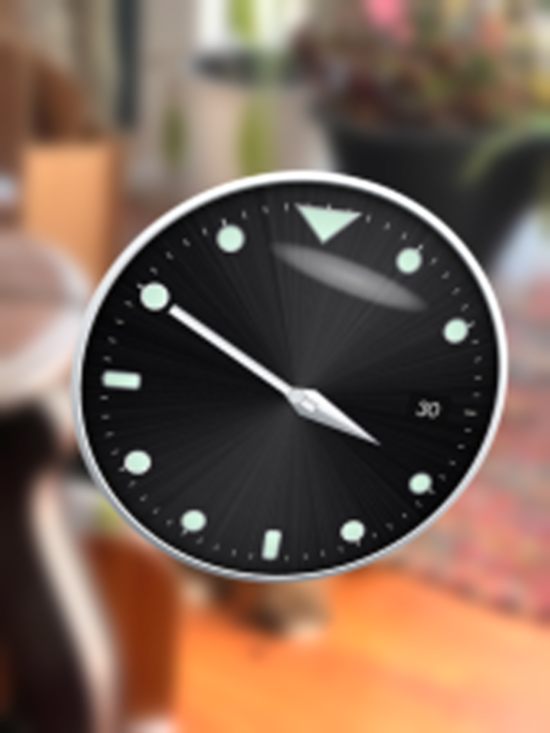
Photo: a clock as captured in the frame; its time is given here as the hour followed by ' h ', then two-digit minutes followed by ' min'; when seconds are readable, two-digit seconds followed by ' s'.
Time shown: 3 h 50 min
